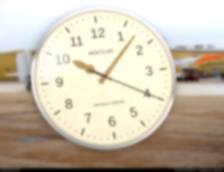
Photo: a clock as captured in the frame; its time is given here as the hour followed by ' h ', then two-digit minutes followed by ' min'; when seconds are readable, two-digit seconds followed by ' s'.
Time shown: 10 h 07 min 20 s
